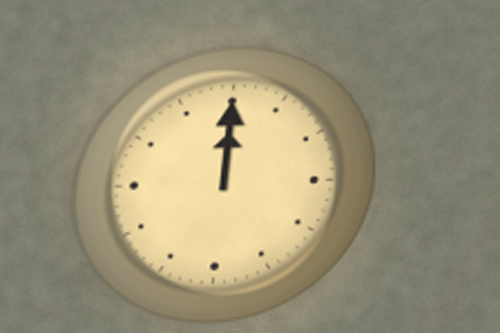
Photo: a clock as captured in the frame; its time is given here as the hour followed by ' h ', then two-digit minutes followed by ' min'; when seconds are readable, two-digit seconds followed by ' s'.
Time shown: 12 h 00 min
